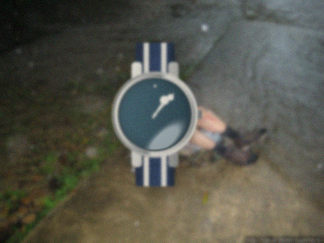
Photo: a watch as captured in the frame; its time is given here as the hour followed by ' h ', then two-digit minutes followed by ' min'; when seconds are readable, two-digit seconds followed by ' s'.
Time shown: 1 h 07 min
